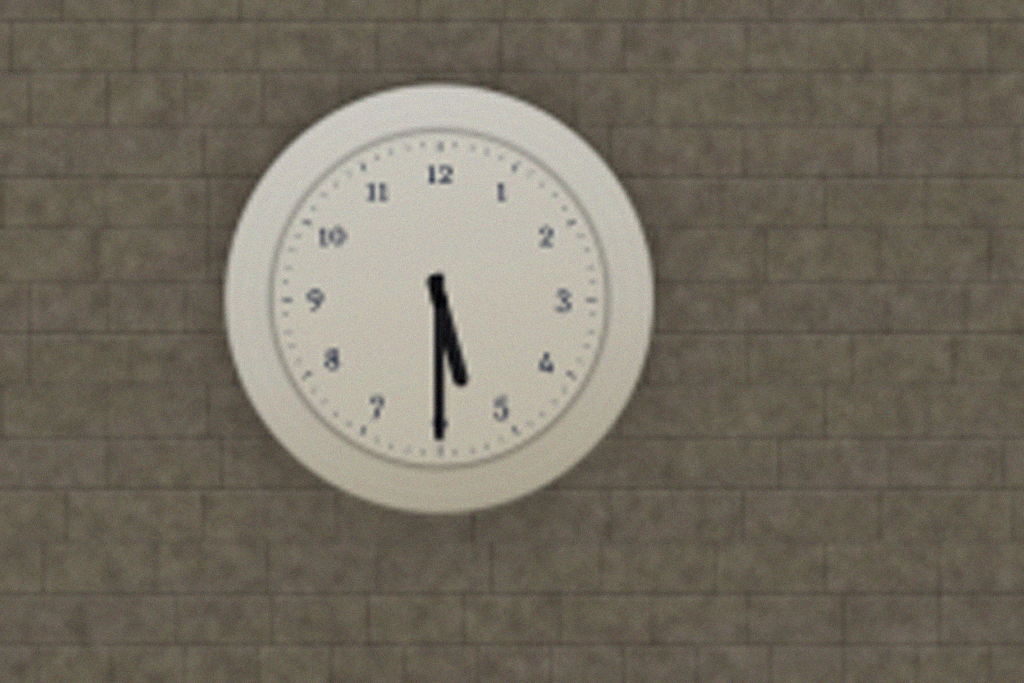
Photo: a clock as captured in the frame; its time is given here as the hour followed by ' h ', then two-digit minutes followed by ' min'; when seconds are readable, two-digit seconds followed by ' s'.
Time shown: 5 h 30 min
